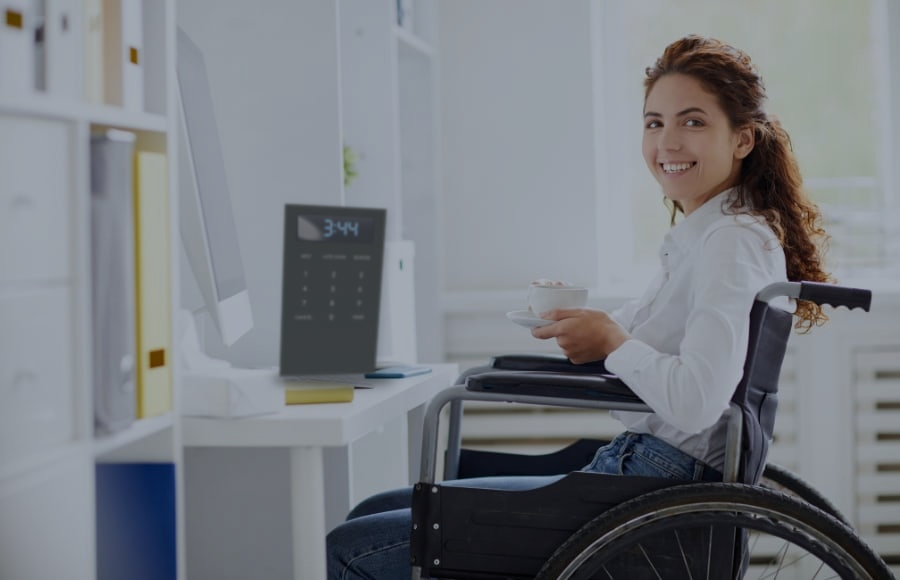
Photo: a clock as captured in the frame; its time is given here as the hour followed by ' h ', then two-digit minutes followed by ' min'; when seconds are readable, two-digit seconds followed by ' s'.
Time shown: 3 h 44 min
